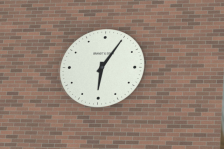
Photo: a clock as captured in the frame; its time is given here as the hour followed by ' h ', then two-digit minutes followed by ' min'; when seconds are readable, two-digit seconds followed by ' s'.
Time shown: 6 h 05 min
